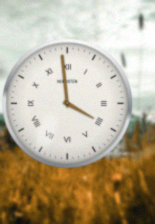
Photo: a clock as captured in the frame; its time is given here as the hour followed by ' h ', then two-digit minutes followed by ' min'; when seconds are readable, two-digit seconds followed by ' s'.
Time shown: 3 h 59 min
